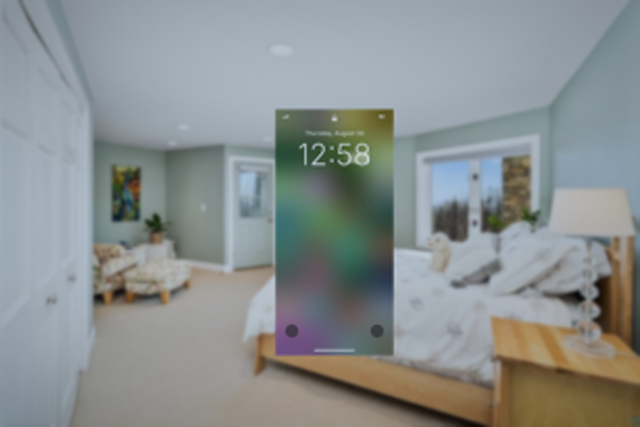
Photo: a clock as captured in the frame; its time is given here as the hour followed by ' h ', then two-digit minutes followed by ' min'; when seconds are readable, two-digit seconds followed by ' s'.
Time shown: 12 h 58 min
